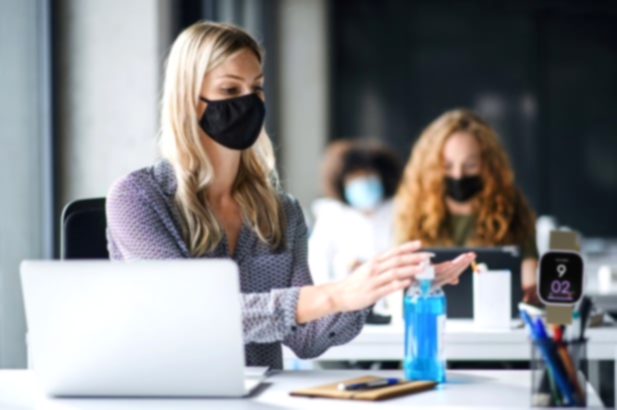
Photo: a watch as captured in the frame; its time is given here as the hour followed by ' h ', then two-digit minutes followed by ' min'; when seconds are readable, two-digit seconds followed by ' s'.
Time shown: 9 h 02 min
